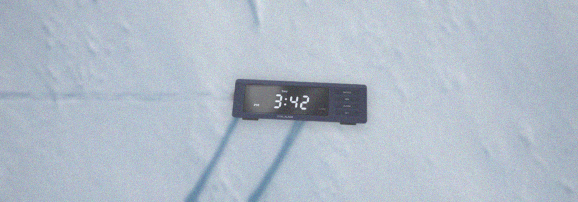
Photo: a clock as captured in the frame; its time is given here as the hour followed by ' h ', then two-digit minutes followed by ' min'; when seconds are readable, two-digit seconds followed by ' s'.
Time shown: 3 h 42 min
